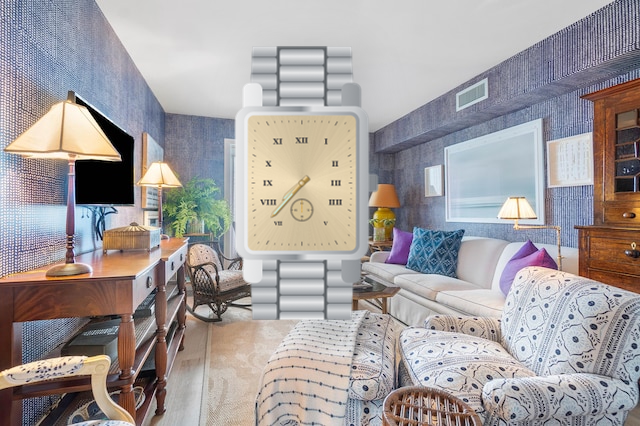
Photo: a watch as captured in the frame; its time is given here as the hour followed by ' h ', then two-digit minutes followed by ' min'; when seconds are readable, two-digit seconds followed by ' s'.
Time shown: 7 h 37 min
